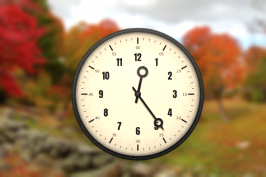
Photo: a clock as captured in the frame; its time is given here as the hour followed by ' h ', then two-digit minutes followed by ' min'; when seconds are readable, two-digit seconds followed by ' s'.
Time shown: 12 h 24 min
